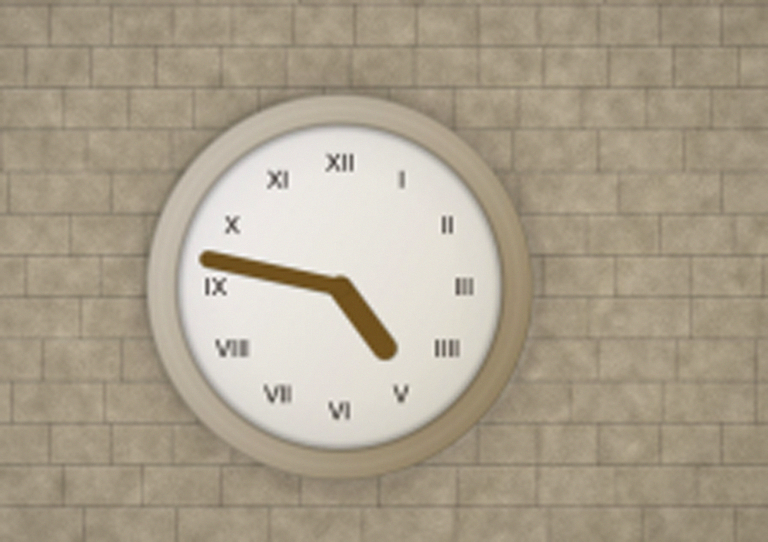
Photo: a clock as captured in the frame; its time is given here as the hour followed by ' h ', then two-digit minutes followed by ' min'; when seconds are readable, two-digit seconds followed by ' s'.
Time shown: 4 h 47 min
